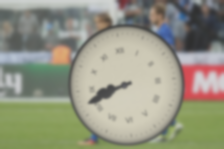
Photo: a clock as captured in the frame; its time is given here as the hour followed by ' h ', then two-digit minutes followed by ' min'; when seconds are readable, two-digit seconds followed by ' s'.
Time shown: 8 h 42 min
